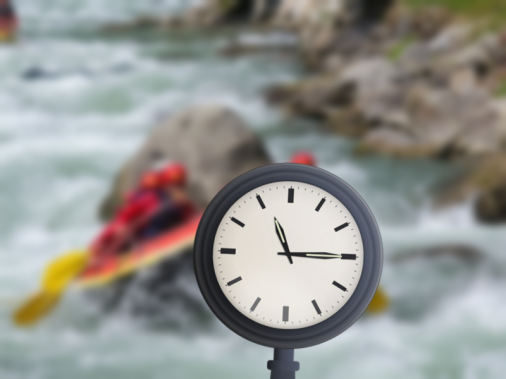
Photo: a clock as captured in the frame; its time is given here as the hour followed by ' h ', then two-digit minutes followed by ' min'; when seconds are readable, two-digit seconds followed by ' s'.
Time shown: 11 h 15 min
